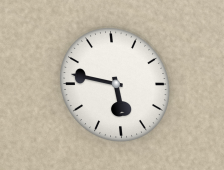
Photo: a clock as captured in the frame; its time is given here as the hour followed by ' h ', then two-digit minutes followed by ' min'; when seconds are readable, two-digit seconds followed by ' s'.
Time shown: 5 h 47 min
